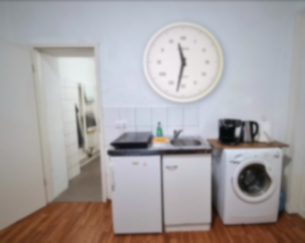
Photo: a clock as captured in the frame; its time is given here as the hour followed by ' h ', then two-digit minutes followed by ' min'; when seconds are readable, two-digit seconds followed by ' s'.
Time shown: 11 h 32 min
